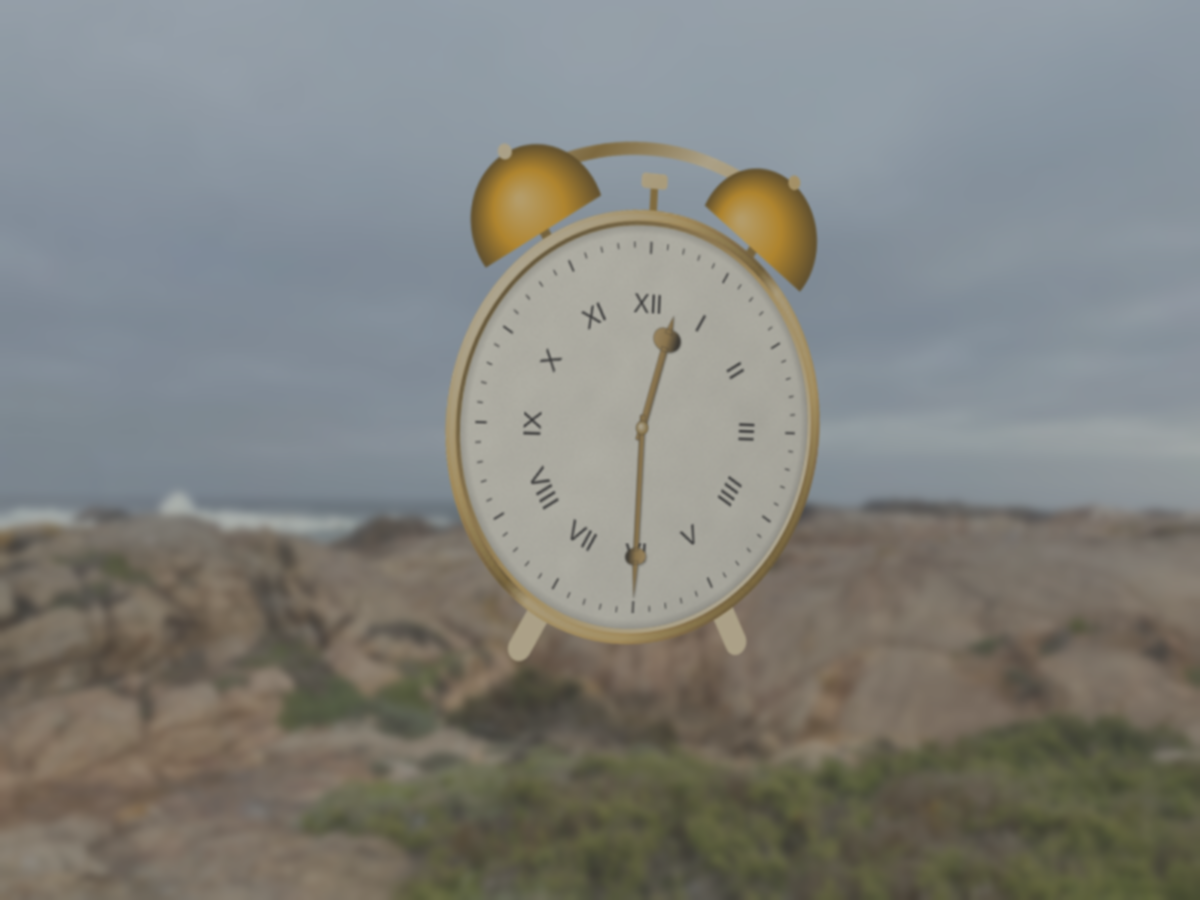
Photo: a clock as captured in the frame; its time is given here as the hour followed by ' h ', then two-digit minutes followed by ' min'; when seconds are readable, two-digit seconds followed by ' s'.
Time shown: 12 h 30 min
